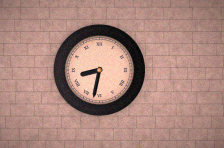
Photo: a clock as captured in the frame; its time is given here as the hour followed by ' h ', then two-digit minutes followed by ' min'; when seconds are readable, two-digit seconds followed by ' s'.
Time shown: 8 h 32 min
